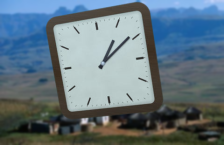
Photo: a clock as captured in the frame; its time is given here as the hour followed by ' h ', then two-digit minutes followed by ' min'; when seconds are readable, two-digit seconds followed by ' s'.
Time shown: 1 h 09 min
